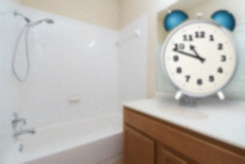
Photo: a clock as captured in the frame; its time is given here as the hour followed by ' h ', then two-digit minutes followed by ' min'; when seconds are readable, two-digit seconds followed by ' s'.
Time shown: 10 h 48 min
